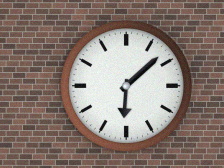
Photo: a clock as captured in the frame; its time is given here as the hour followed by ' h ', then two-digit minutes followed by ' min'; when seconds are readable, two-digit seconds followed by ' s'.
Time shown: 6 h 08 min
